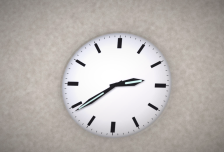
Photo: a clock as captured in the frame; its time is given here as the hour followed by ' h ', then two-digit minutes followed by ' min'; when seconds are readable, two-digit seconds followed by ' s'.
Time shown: 2 h 39 min
